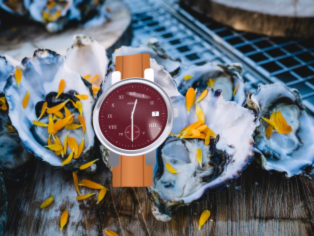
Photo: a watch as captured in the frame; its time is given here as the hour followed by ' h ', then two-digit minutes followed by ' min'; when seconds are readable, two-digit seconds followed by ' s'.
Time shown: 12 h 30 min
